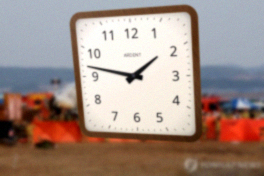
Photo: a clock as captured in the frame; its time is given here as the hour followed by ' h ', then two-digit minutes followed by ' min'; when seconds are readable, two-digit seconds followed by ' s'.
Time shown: 1 h 47 min
